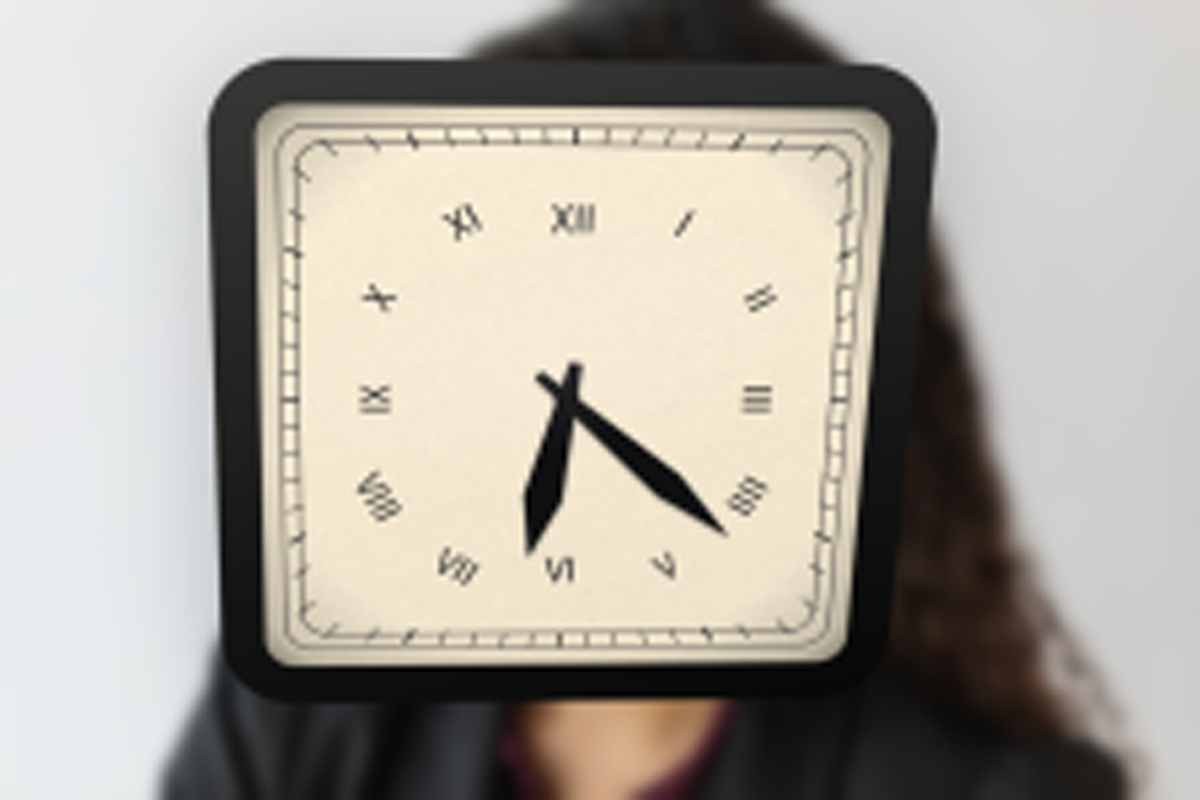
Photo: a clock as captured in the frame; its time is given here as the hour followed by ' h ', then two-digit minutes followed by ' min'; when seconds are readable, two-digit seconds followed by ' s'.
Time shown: 6 h 22 min
